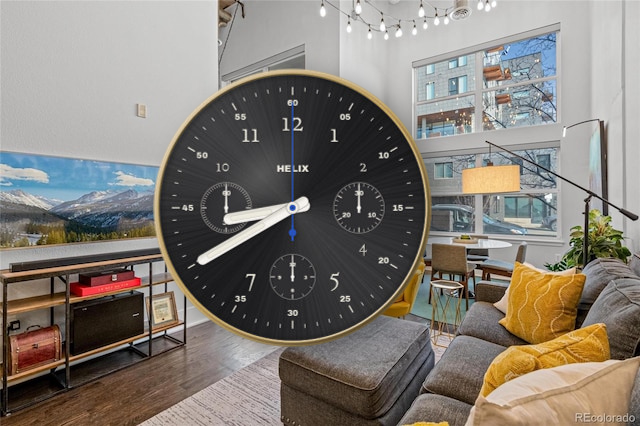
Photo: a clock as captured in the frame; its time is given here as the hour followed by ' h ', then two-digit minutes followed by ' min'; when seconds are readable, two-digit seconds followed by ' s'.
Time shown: 8 h 40 min
